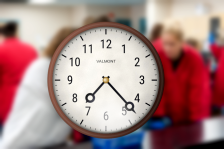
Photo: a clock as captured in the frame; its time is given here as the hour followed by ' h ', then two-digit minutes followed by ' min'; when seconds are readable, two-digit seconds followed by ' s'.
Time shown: 7 h 23 min
